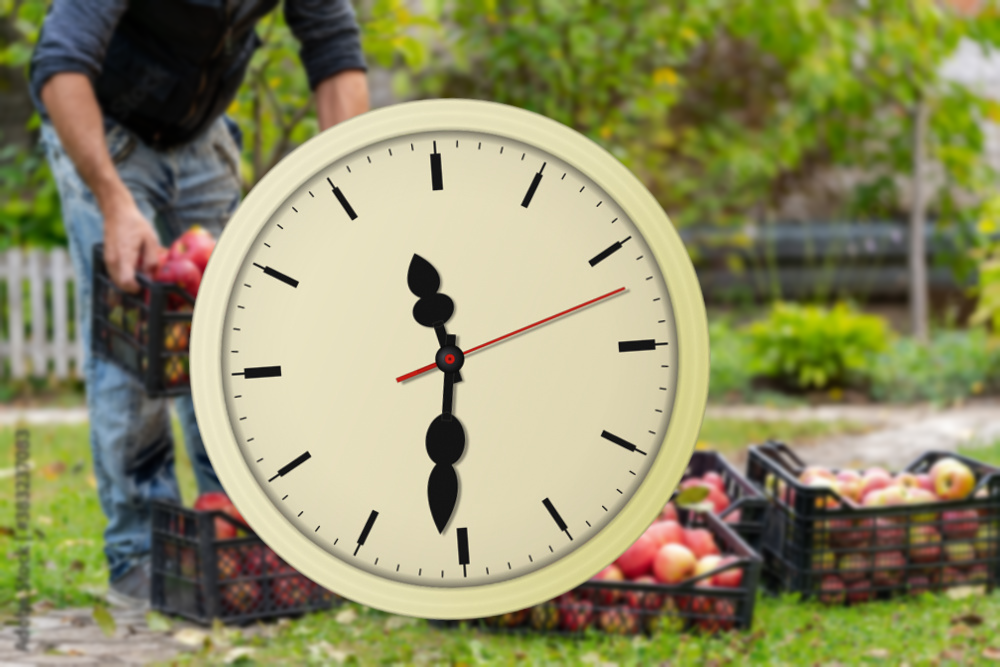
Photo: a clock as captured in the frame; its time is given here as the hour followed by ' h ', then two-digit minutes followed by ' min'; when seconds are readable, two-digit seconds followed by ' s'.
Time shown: 11 h 31 min 12 s
